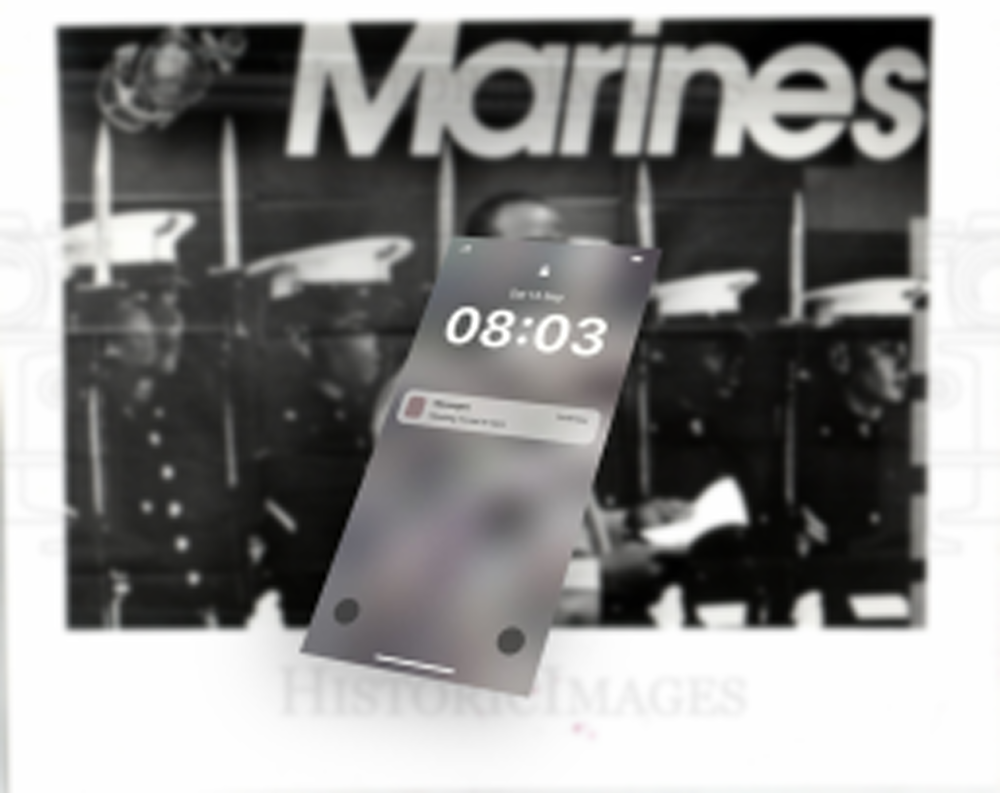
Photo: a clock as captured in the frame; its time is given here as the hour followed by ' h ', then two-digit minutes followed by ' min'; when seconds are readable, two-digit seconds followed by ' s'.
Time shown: 8 h 03 min
